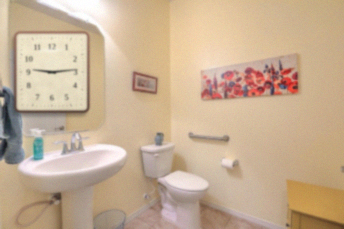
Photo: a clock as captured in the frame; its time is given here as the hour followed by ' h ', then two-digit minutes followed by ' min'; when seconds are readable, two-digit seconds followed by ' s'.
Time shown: 9 h 14 min
